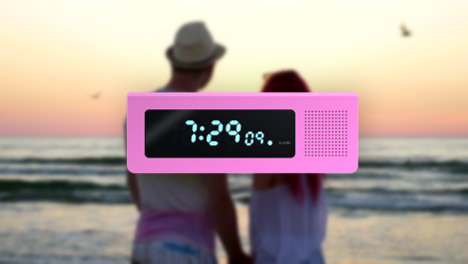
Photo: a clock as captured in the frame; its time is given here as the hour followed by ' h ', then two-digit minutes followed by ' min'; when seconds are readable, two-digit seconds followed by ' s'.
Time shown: 7 h 29 min 09 s
